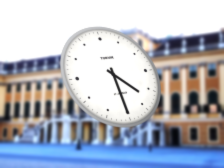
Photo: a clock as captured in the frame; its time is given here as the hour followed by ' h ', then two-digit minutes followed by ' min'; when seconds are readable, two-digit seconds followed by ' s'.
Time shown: 4 h 30 min
